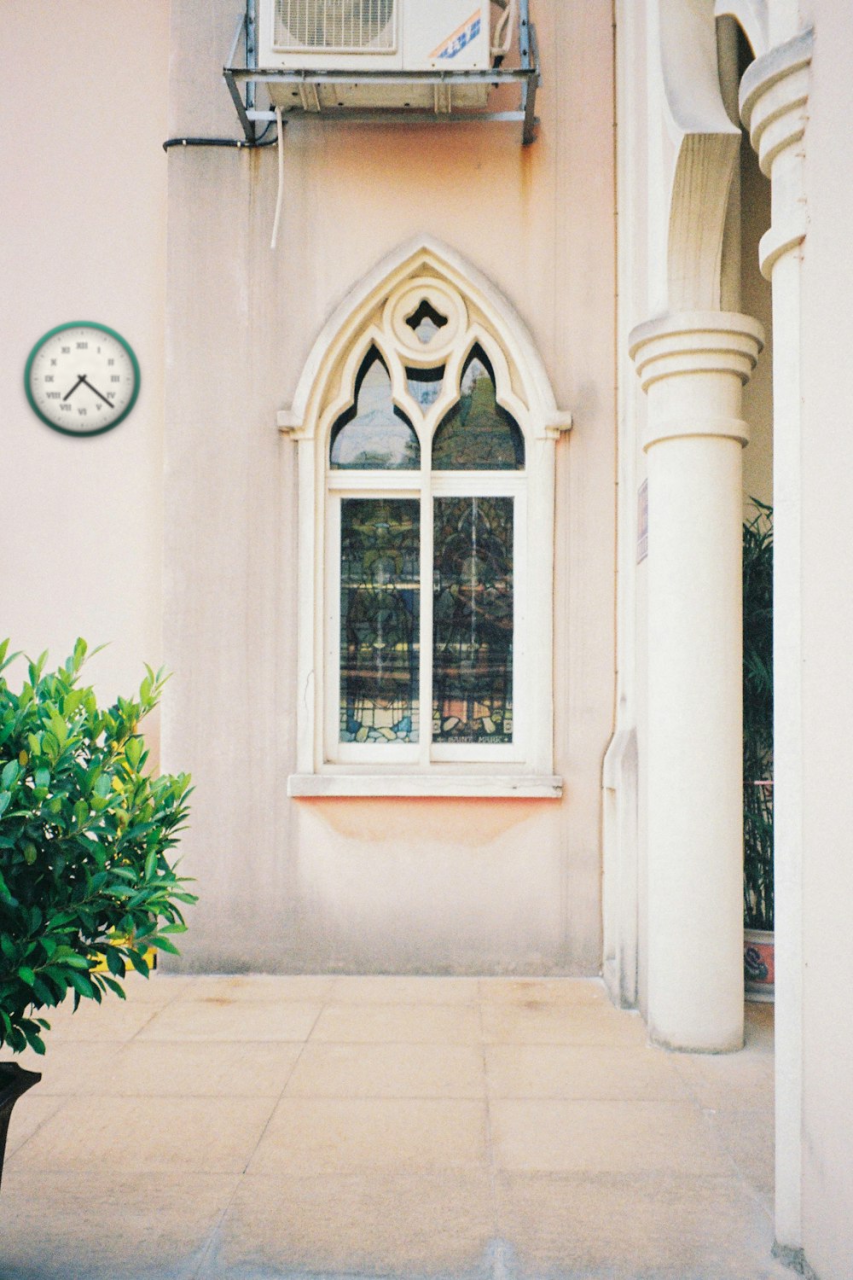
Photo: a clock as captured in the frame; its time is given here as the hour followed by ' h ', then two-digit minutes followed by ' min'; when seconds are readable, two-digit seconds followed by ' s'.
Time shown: 7 h 22 min
